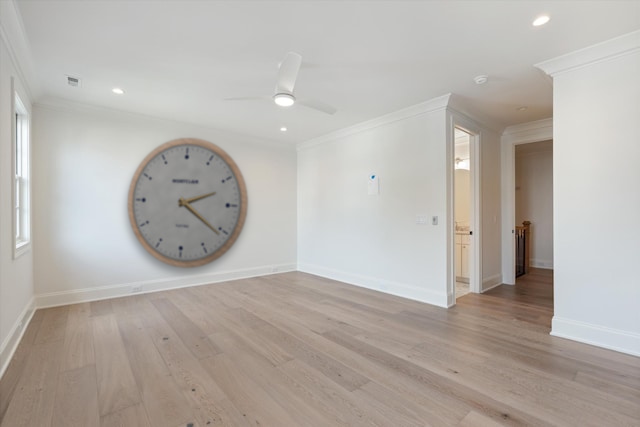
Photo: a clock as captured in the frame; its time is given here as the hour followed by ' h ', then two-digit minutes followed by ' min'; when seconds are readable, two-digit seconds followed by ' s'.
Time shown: 2 h 21 min
